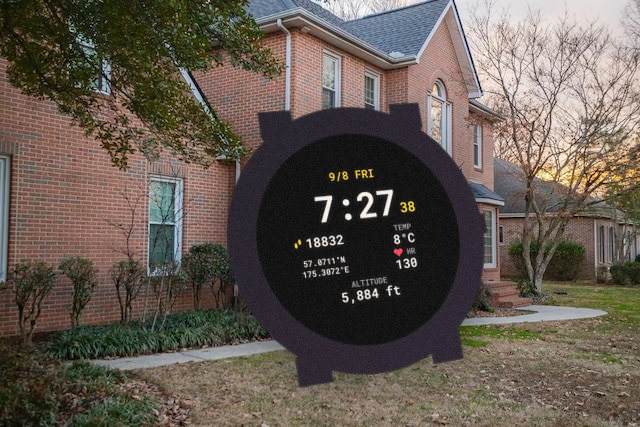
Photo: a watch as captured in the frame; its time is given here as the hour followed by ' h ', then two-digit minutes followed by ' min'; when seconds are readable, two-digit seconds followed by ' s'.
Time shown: 7 h 27 min 38 s
